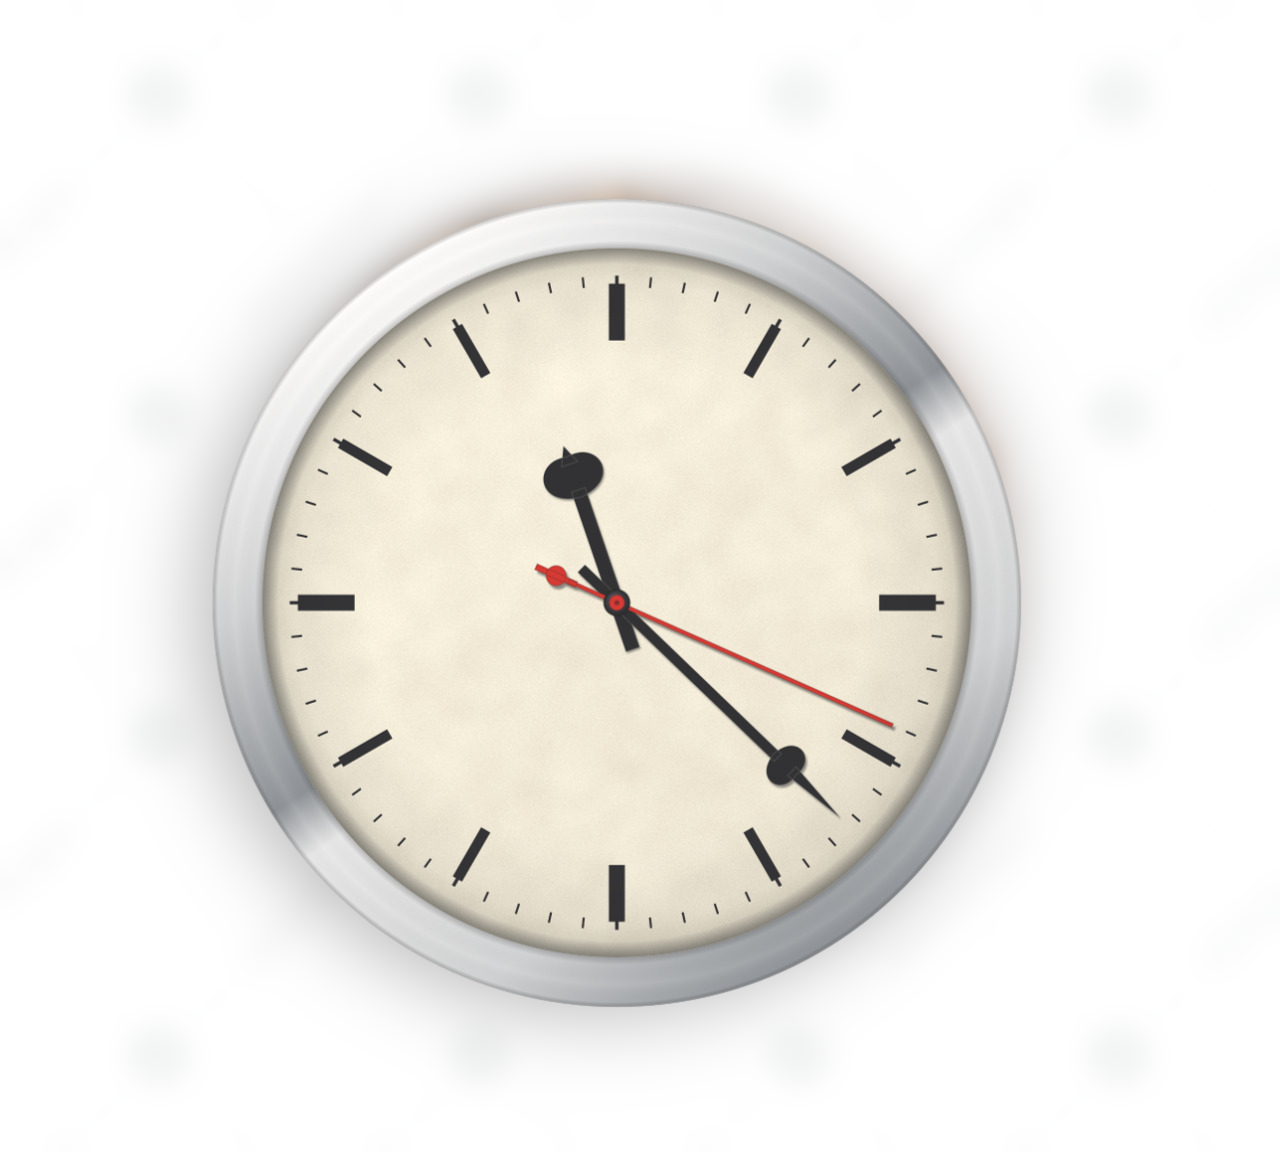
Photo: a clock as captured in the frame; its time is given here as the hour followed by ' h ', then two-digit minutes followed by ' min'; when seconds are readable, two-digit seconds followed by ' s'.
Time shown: 11 h 22 min 19 s
